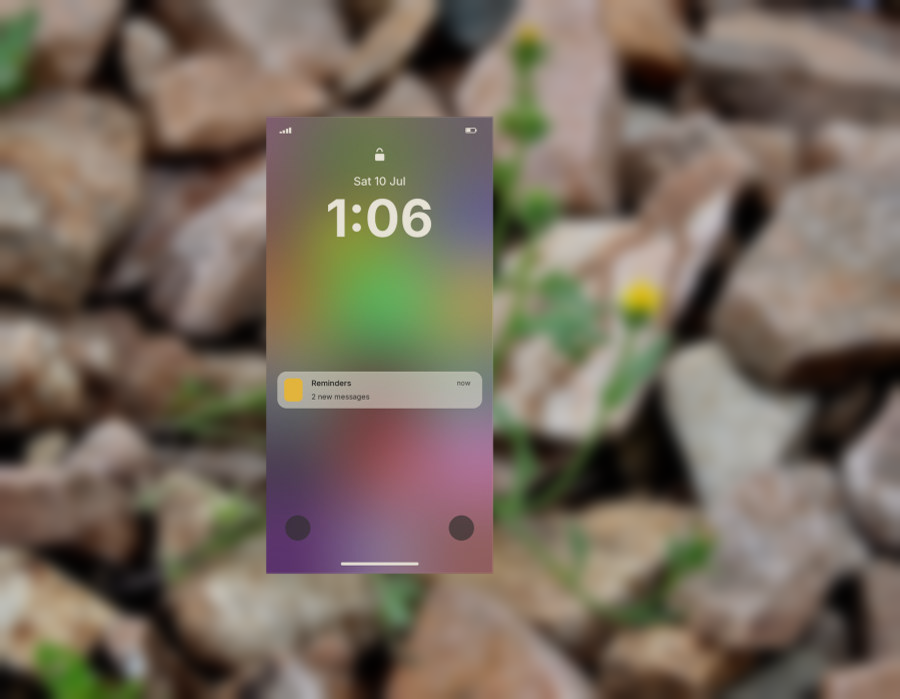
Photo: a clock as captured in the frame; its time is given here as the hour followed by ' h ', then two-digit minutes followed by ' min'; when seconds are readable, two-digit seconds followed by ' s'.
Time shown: 1 h 06 min
